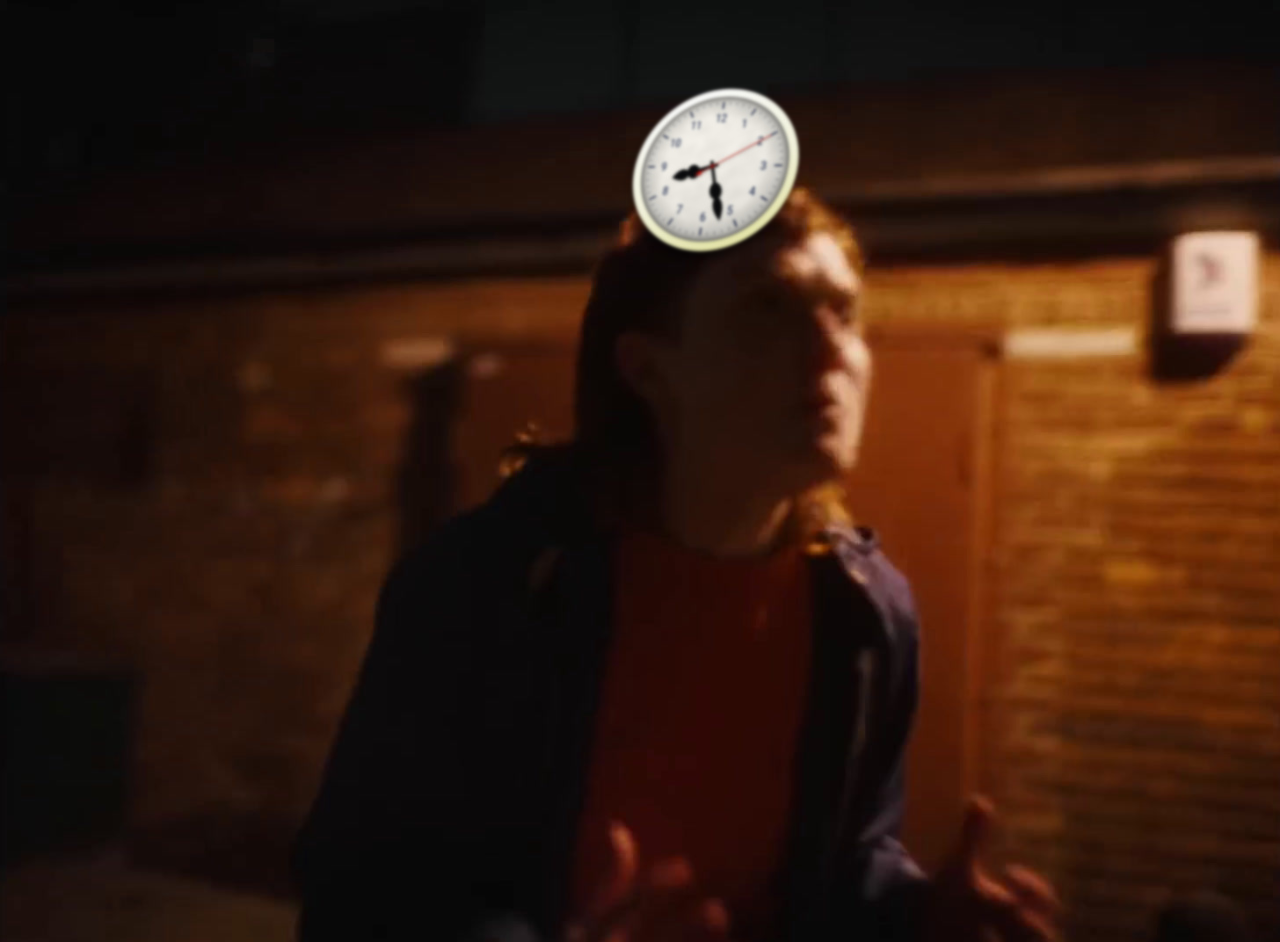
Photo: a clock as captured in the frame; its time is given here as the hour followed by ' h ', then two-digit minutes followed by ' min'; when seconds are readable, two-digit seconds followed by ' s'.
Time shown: 8 h 27 min 10 s
